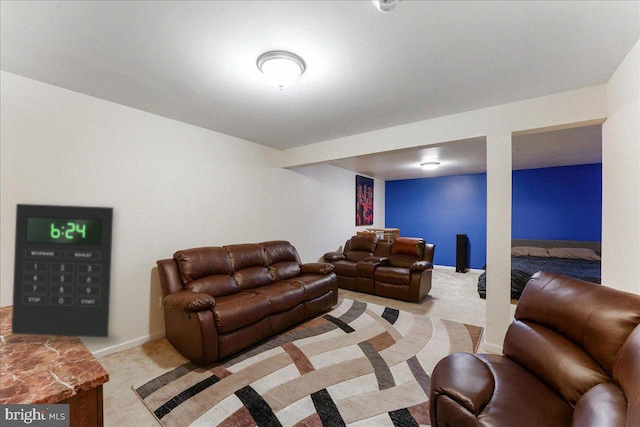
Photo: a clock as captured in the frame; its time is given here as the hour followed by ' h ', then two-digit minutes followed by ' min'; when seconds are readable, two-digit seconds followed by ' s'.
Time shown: 6 h 24 min
